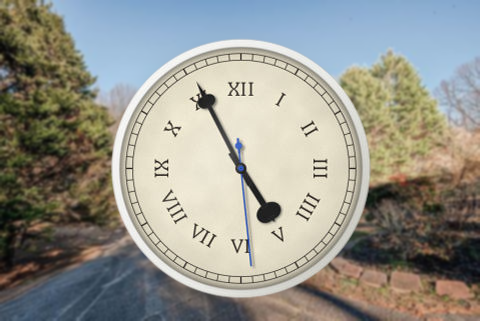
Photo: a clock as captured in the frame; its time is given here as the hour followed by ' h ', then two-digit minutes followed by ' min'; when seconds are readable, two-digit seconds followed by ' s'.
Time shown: 4 h 55 min 29 s
